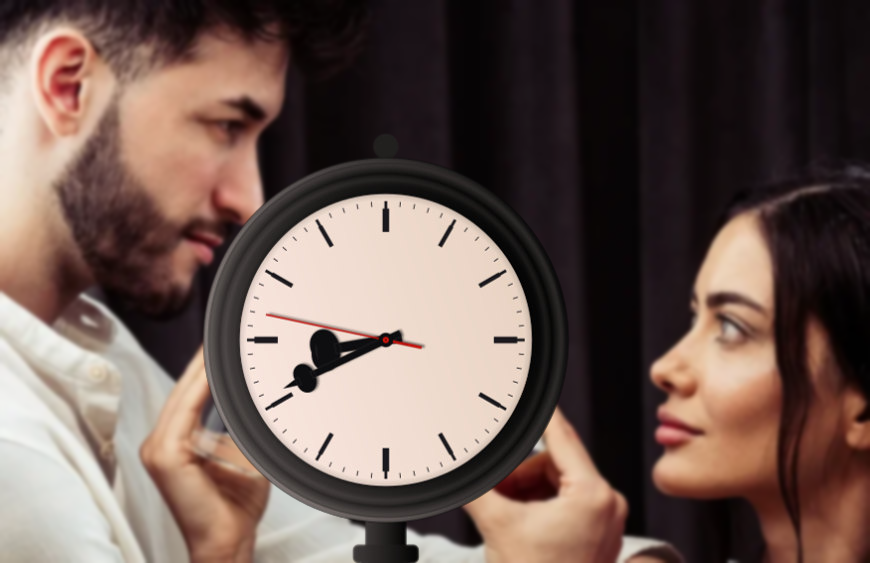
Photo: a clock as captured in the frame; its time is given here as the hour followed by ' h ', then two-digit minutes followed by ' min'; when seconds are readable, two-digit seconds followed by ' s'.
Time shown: 8 h 40 min 47 s
